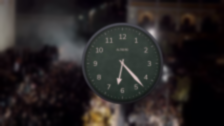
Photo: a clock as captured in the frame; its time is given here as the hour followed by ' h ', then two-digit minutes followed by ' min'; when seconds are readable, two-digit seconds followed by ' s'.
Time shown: 6 h 23 min
